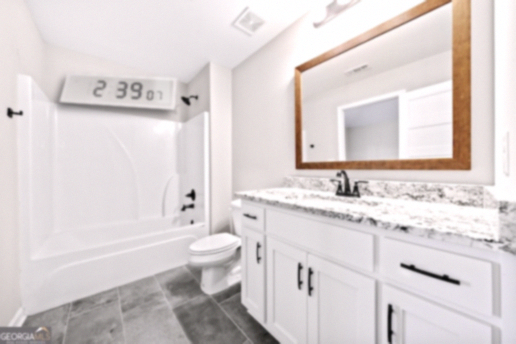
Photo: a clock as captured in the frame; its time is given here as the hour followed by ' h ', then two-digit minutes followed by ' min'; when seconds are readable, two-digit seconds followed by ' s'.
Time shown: 2 h 39 min
